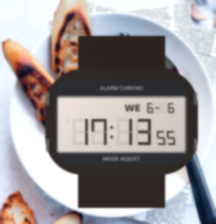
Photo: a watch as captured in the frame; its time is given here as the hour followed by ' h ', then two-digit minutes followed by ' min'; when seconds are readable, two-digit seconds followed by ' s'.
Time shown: 17 h 13 min 55 s
